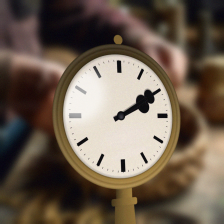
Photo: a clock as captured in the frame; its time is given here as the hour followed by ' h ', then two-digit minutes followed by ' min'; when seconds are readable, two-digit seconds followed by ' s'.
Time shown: 2 h 10 min
